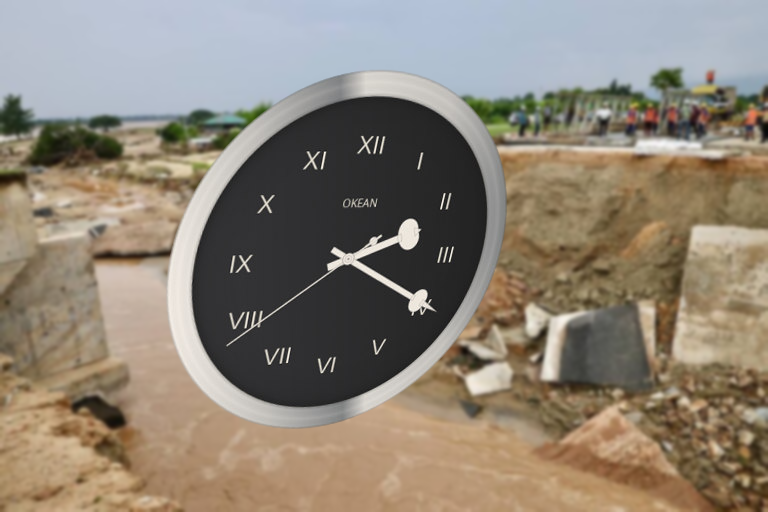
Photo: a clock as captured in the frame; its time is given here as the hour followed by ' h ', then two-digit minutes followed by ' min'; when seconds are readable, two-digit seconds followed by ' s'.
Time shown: 2 h 19 min 39 s
